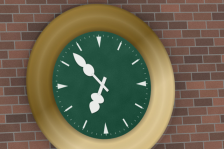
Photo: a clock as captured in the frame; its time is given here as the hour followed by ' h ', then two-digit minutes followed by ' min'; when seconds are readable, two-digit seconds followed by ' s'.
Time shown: 6 h 53 min
